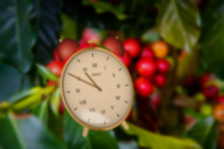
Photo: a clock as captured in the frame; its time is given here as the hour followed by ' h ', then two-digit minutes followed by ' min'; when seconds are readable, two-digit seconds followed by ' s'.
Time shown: 10 h 50 min
